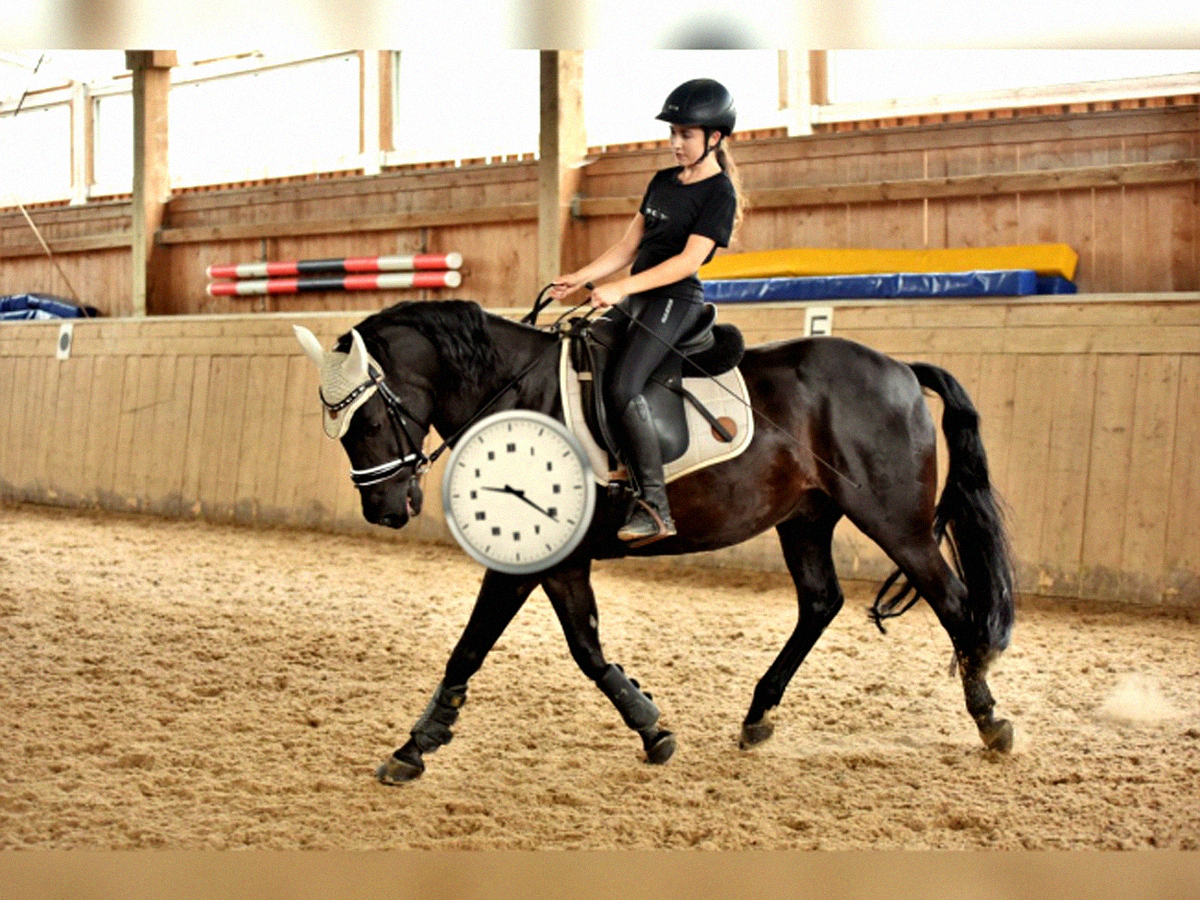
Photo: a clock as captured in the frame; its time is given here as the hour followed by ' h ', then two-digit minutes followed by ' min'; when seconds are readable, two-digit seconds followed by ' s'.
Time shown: 9 h 21 min
